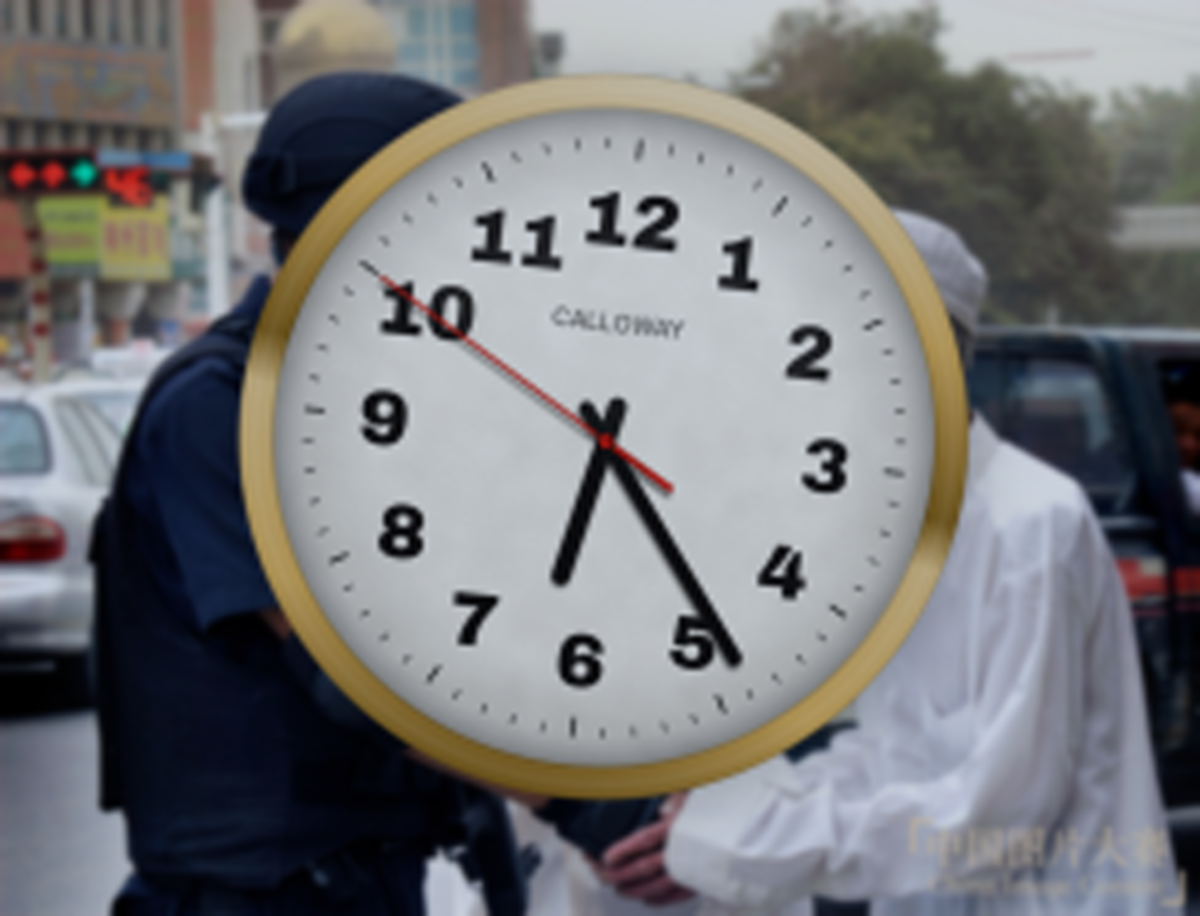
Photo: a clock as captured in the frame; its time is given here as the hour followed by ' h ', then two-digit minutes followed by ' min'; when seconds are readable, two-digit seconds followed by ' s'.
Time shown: 6 h 23 min 50 s
